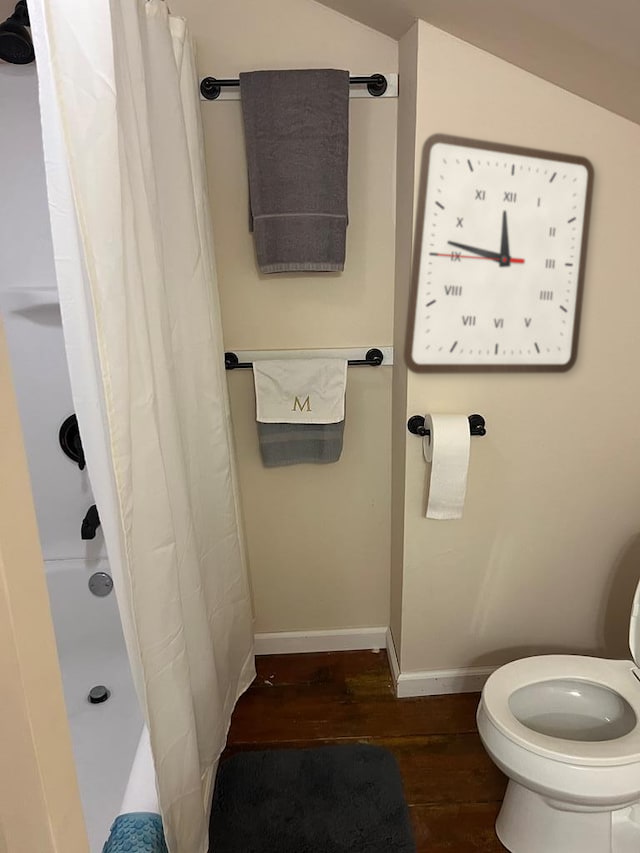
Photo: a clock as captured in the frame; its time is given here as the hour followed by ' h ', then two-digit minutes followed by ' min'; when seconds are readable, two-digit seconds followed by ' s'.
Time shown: 11 h 46 min 45 s
